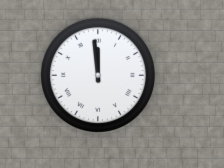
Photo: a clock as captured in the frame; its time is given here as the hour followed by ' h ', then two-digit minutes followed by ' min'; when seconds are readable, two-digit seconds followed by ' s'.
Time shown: 11 h 59 min
